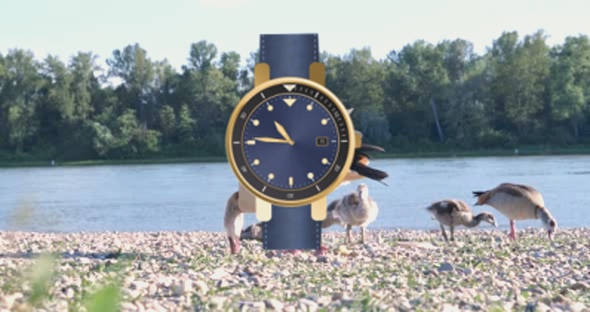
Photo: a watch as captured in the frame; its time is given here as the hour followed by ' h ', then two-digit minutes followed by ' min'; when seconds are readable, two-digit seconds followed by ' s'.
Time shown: 10 h 46 min
